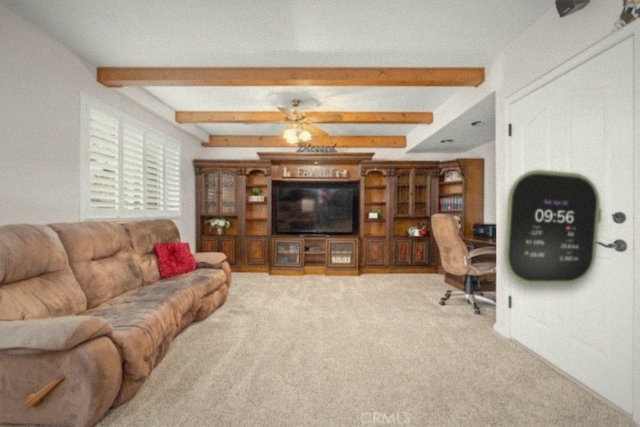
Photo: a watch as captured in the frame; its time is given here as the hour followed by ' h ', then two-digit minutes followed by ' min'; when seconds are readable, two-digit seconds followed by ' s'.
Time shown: 9 h 56 min
